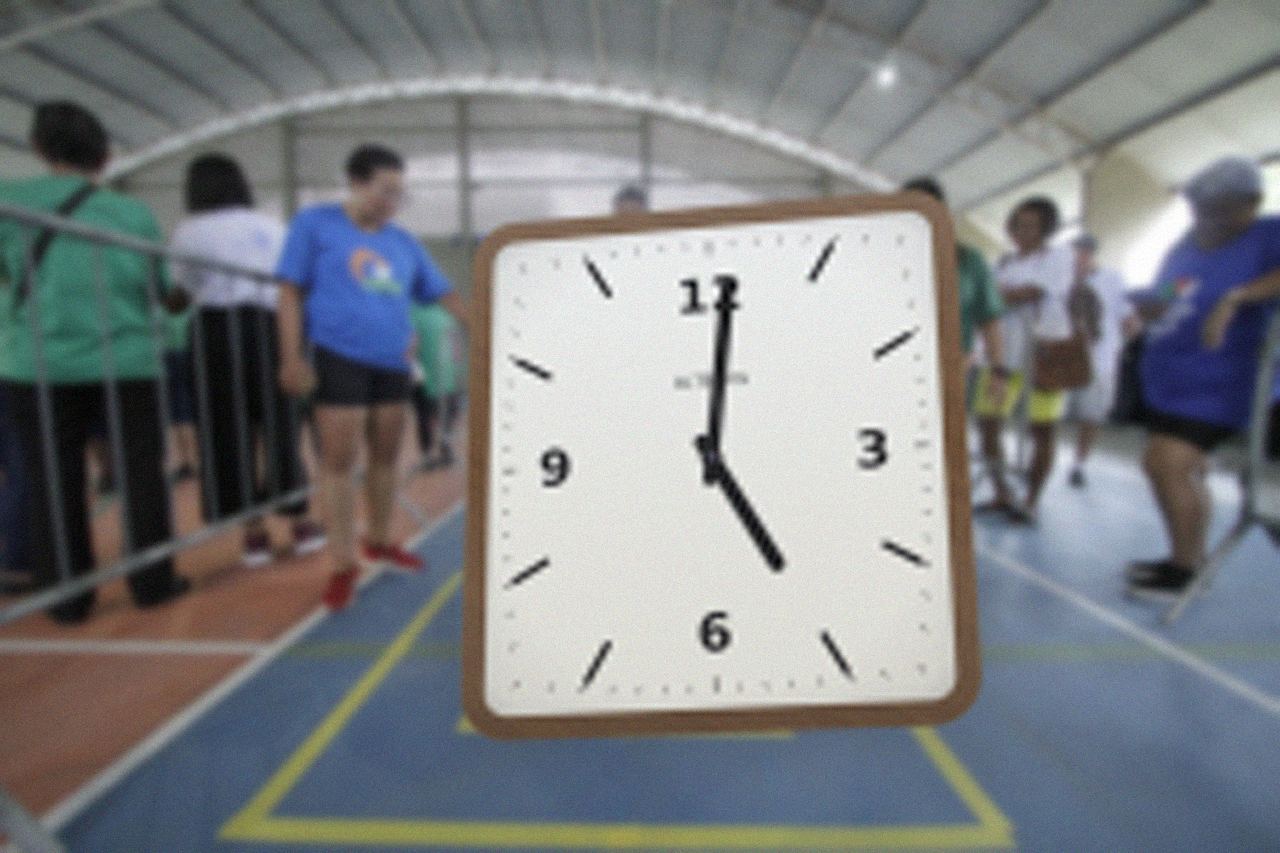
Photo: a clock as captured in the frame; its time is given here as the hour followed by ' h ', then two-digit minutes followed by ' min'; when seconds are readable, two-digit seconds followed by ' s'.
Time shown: 5 h 01 min
